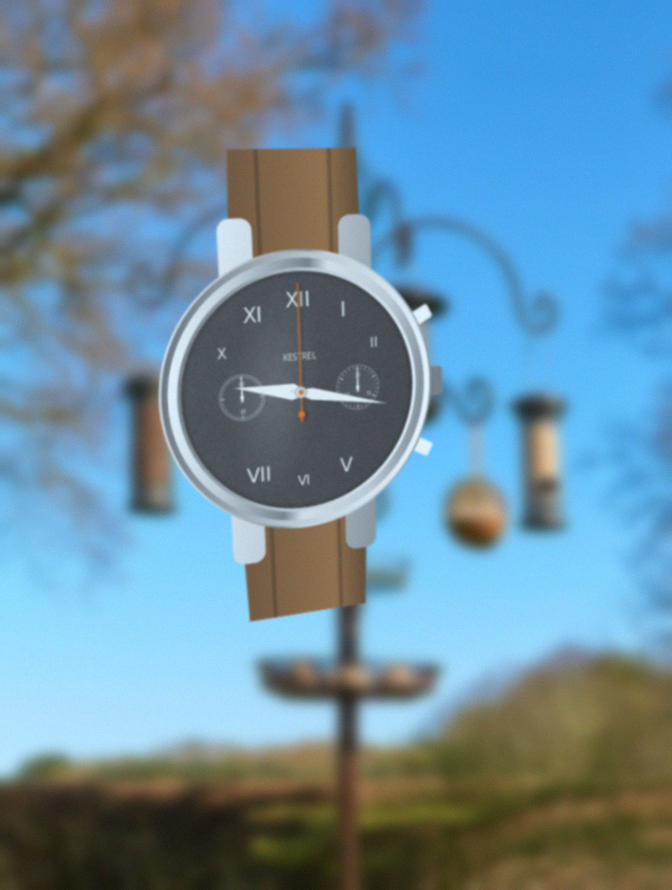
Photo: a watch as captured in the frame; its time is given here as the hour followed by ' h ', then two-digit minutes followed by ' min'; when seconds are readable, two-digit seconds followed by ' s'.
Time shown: 9 h 17 min
